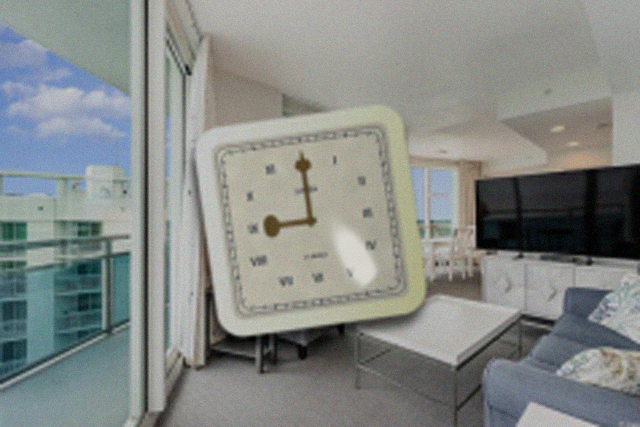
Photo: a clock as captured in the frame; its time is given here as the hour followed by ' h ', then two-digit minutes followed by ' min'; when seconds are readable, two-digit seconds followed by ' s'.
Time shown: 9 h 00 min
